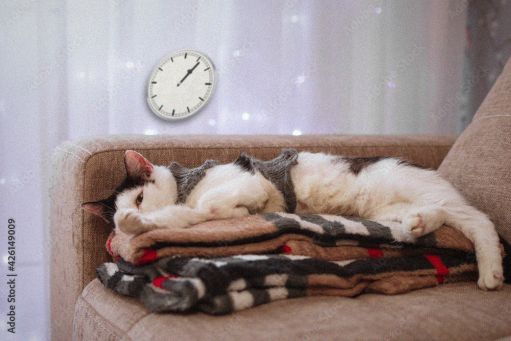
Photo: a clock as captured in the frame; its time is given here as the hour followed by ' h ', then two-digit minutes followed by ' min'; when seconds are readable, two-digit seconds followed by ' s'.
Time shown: 1 h 06 min
